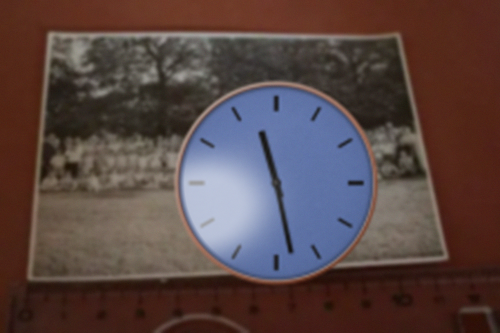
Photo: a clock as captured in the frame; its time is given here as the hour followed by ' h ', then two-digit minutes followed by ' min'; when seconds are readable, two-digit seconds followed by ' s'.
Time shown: 11 h 28 min
